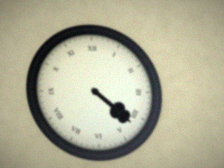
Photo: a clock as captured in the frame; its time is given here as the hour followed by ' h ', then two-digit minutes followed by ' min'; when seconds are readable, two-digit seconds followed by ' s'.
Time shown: 4 h 22 min
